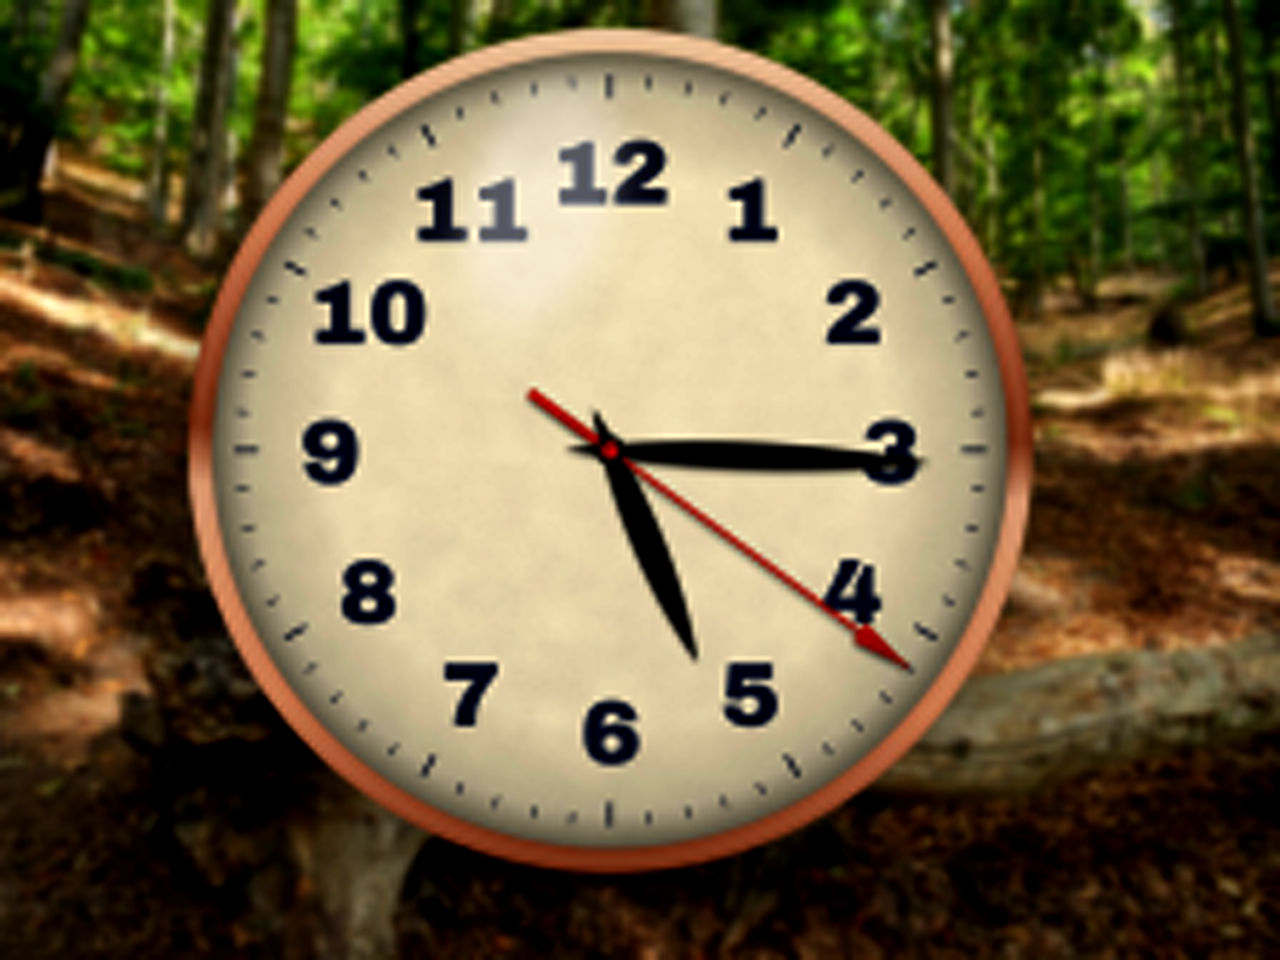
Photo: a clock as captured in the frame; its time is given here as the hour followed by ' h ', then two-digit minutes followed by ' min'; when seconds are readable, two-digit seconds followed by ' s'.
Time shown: 5 h 15 min 21 s
